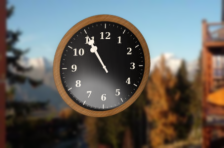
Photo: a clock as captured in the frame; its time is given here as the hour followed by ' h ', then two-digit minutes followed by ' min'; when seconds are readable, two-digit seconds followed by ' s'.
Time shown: 10 h 55 min
